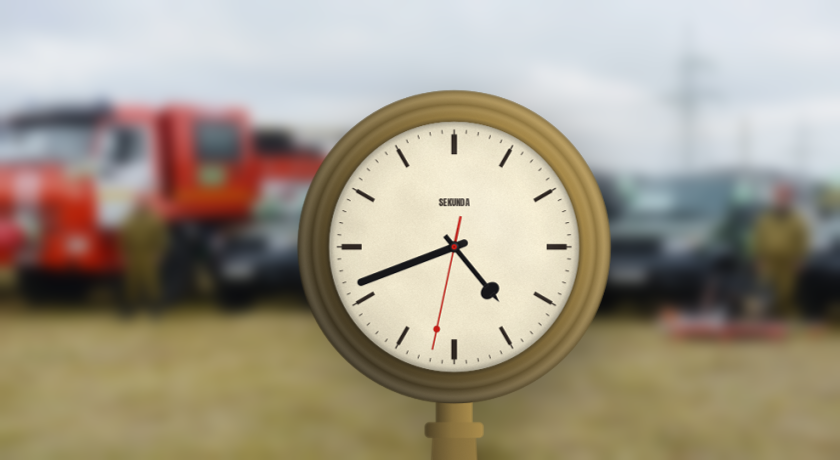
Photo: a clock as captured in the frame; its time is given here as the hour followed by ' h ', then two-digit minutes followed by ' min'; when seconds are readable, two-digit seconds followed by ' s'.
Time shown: 4 h 41 min 32 s
